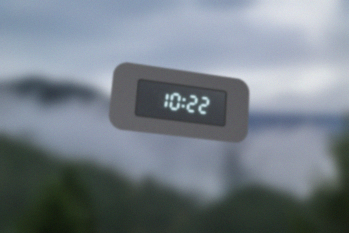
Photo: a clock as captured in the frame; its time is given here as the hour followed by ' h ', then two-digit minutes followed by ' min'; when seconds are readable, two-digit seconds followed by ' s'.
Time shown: 10 h 22 min
